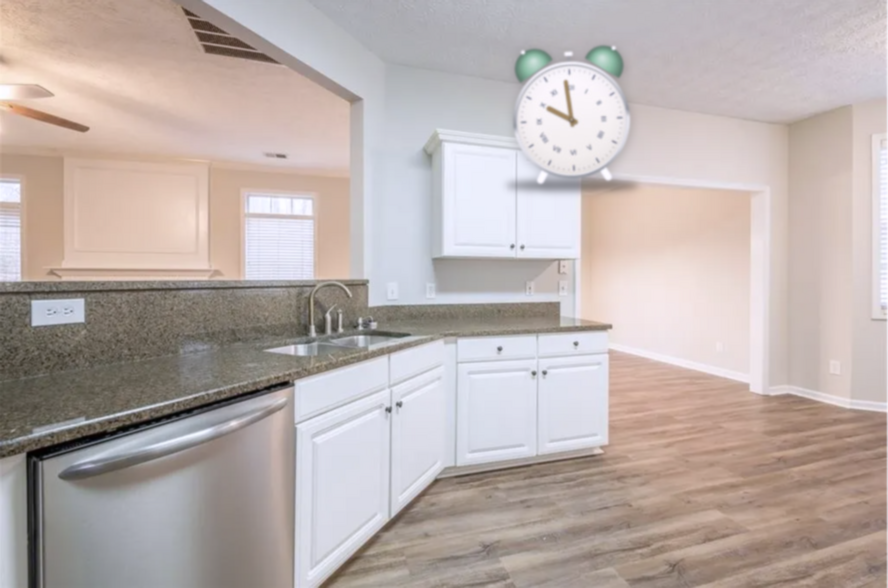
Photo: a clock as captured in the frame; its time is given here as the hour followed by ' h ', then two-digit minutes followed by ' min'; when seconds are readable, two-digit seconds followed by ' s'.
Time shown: 9 h 59 min
